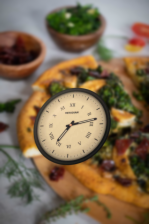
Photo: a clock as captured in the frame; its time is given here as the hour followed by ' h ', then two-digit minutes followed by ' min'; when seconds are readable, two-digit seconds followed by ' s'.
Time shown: 7 h 13 min
